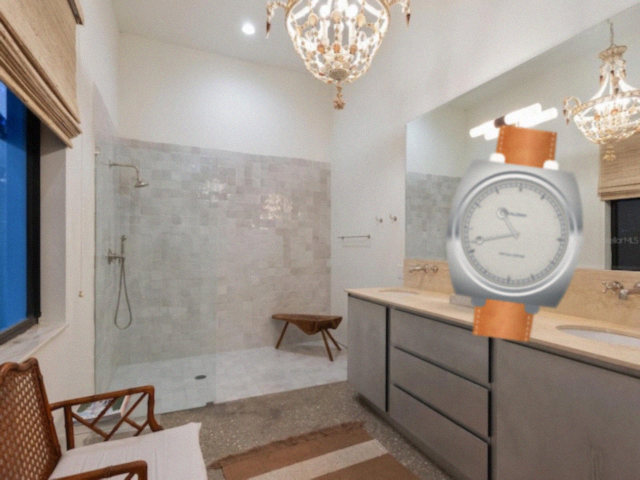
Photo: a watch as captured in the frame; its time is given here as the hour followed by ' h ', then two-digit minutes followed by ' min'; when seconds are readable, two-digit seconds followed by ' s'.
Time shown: 10 h 42 min
